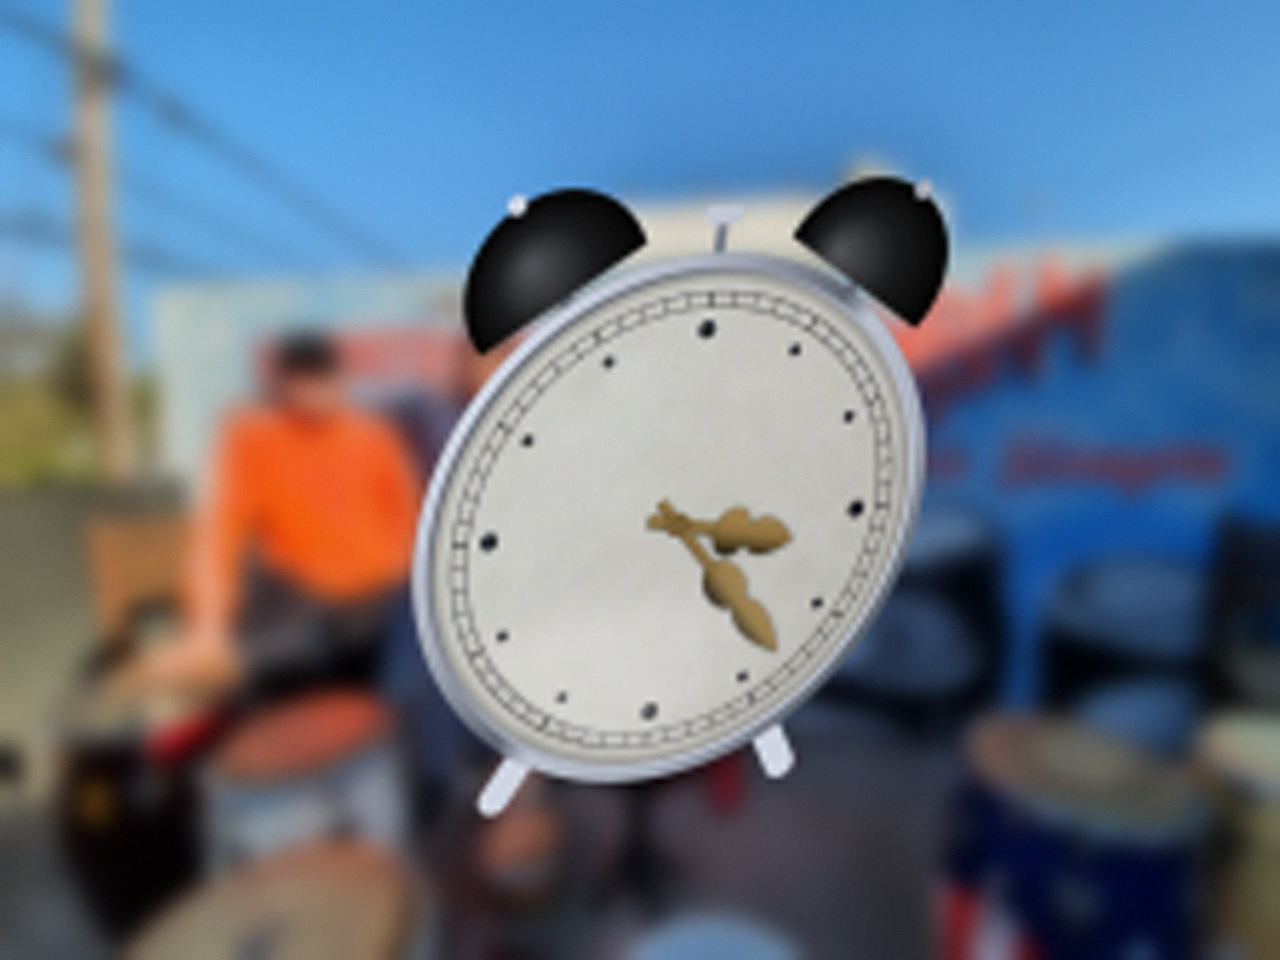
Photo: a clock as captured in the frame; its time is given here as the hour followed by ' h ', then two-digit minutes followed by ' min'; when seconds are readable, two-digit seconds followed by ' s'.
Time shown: 3 h 23 min
